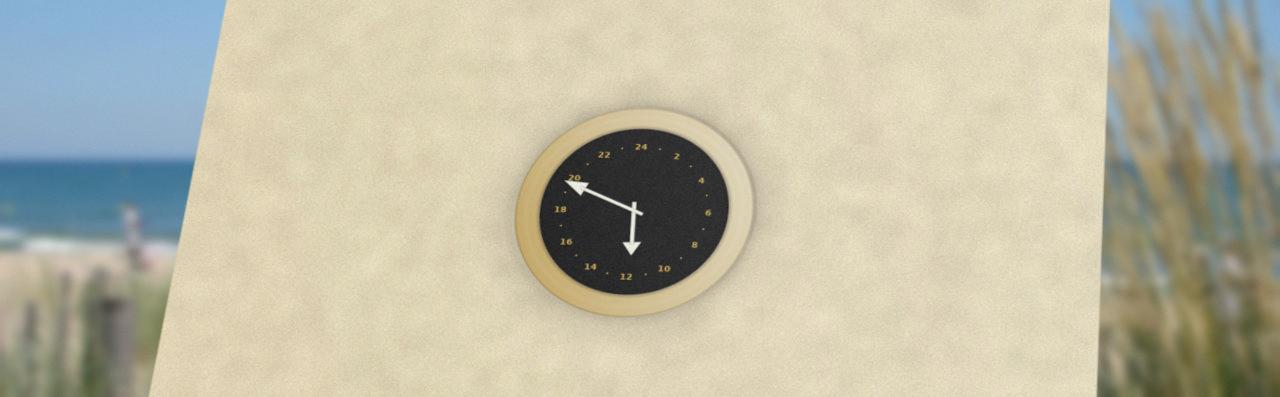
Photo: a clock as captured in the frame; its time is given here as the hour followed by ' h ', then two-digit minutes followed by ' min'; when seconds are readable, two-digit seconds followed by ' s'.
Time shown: 11 h 49 min
